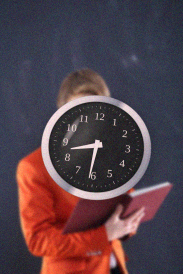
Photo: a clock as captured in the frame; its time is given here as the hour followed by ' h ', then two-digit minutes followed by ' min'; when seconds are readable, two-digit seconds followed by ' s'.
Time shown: 8 h 31 min
